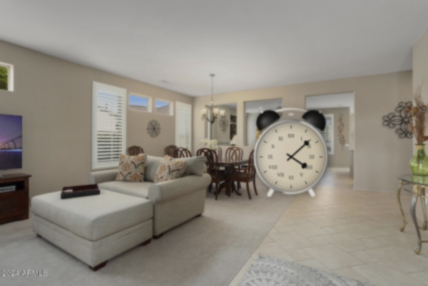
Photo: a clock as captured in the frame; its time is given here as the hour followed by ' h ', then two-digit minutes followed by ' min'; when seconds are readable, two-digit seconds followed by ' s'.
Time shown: 4 h 08 min
